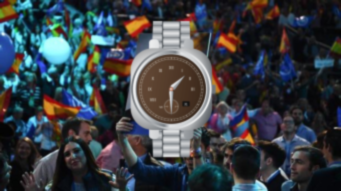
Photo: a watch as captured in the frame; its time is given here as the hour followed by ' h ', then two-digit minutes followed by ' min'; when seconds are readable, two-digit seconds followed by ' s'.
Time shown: 1 h 30 min
